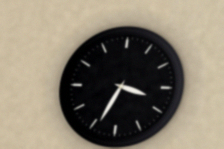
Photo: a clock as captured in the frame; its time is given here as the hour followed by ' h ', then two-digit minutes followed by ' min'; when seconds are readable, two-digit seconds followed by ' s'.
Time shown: 3 h 34 min
